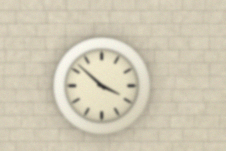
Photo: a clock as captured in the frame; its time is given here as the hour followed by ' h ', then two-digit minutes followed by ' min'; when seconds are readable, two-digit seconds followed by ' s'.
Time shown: 3 h 52 min
